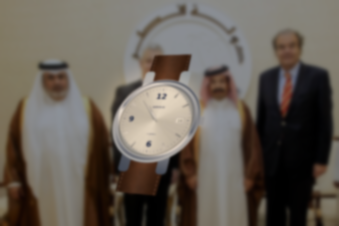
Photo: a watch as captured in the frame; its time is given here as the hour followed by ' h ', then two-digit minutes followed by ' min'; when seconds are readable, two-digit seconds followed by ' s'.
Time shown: 10 h 53 min
